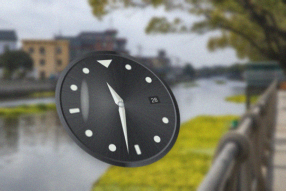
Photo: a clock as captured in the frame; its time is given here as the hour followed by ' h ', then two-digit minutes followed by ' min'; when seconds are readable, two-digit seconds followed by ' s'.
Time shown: 11 h 32 min
